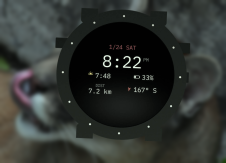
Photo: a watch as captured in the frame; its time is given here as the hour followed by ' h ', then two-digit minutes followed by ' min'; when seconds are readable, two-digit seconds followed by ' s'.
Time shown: 8 h 22 min
